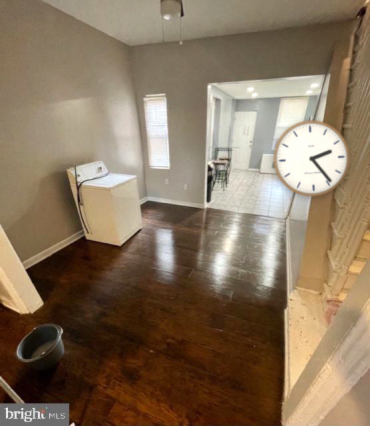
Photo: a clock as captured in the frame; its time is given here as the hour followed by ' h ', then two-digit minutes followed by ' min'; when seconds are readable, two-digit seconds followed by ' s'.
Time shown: 2 h 24 min
